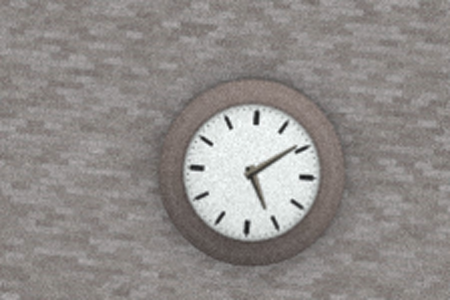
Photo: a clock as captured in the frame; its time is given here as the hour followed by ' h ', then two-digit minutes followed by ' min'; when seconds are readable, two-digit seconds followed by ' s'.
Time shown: 5 h 09 min
